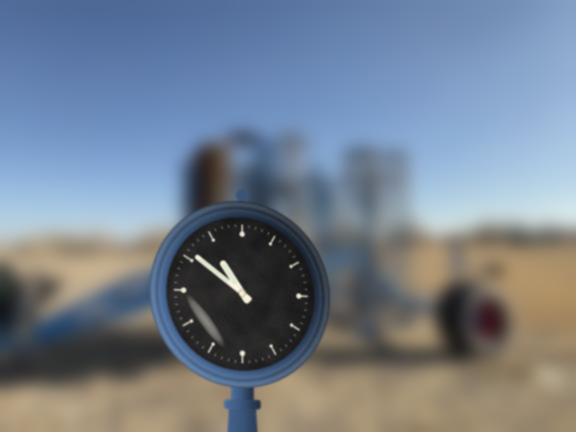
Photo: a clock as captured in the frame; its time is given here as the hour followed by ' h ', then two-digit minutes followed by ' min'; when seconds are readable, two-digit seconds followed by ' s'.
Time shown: 10 h 51 min
